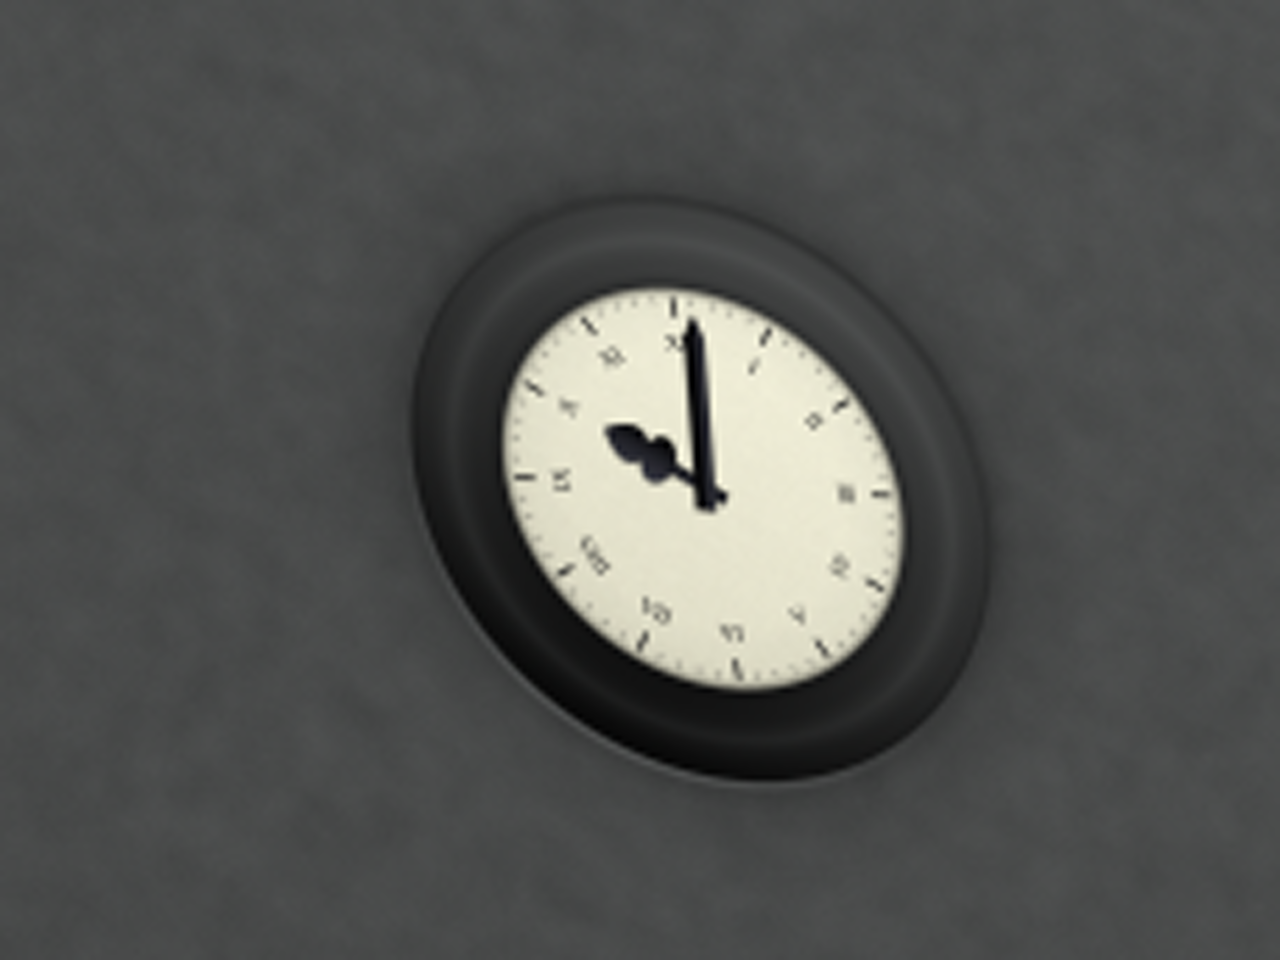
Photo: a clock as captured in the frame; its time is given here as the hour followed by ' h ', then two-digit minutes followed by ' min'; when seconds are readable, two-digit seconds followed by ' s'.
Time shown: 10 h 01 min
